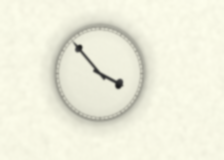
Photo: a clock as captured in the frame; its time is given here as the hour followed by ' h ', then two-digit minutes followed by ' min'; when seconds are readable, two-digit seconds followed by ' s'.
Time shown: 3 h 53 min
